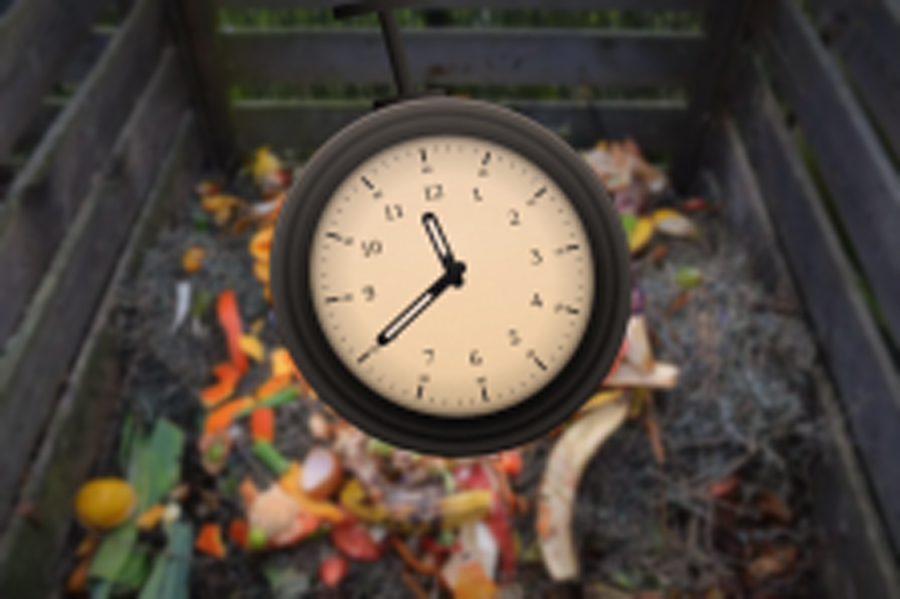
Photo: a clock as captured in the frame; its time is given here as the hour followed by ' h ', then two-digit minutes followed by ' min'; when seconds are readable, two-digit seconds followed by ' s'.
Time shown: 11 h 40 min
